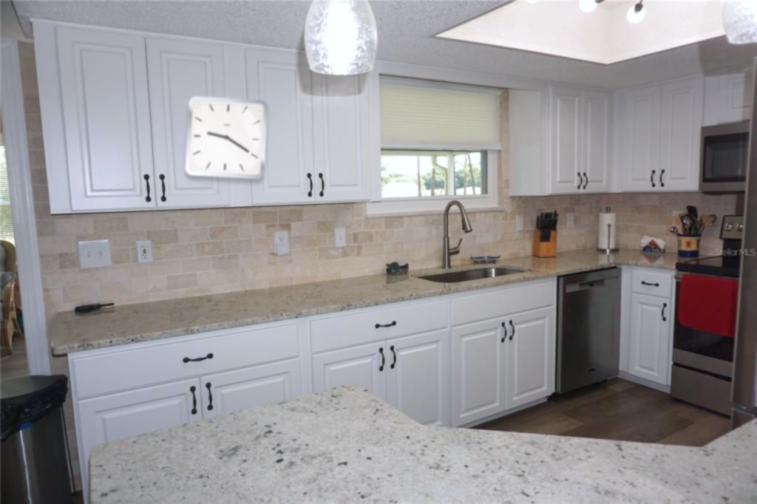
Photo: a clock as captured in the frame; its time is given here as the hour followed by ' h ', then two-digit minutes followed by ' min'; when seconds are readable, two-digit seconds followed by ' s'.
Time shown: 9 h 20 min
